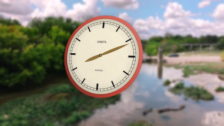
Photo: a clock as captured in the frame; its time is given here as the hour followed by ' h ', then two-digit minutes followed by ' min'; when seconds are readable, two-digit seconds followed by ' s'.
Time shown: 8 h 11 min
